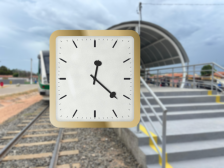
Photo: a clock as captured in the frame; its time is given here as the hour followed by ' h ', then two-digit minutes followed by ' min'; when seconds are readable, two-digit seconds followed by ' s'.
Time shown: 12 h 22 min
